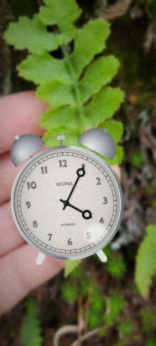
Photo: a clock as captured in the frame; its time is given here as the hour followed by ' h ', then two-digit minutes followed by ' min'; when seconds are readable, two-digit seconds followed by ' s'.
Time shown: 4 h 05 min
